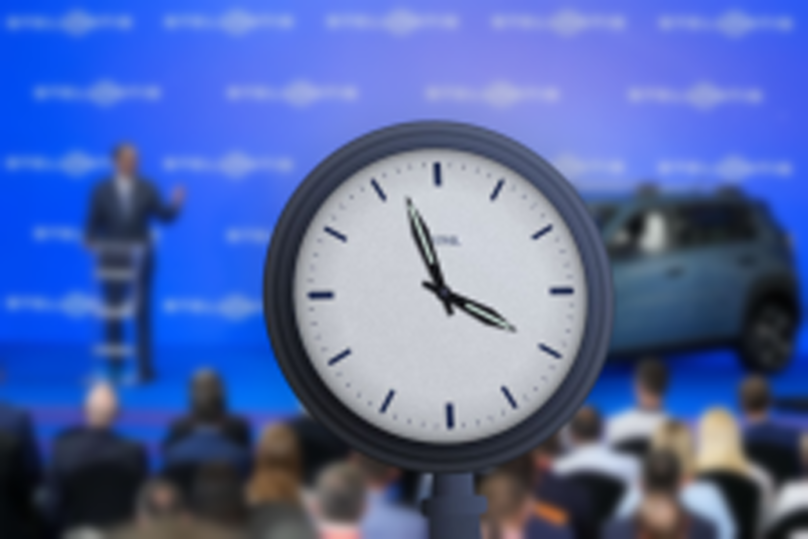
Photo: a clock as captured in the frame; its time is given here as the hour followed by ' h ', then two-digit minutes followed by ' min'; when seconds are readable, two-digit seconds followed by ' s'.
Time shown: 3 h 57 min
